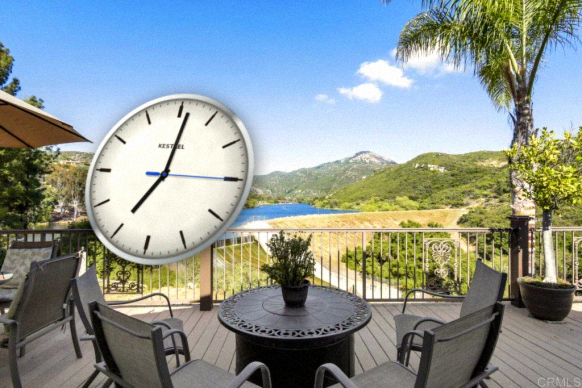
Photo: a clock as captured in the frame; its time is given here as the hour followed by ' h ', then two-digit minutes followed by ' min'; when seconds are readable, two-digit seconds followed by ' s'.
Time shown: 7 h 01 min 15 s
